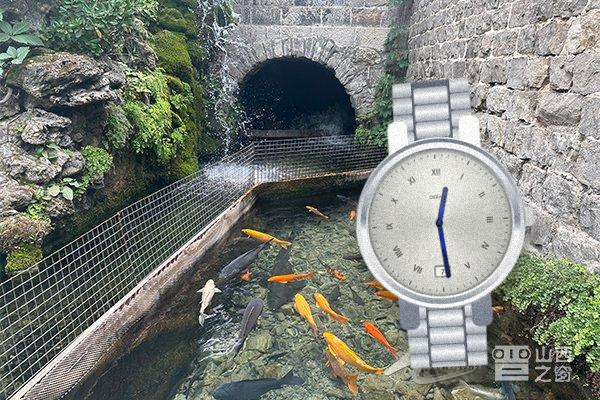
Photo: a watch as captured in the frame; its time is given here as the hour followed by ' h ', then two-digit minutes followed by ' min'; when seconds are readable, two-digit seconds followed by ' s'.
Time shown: 12 h 29 min
